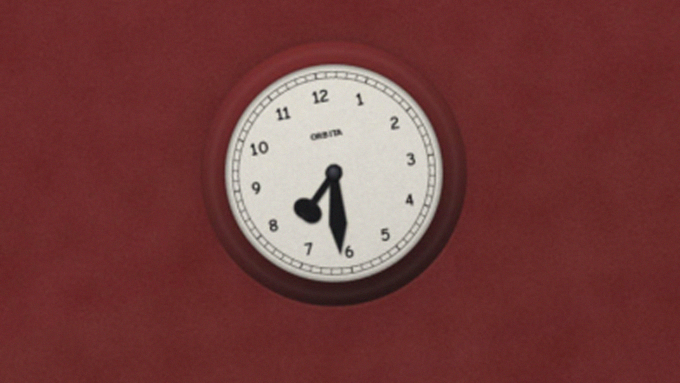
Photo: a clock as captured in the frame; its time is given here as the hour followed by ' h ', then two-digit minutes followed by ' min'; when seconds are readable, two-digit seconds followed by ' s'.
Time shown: 7 h 31 min
